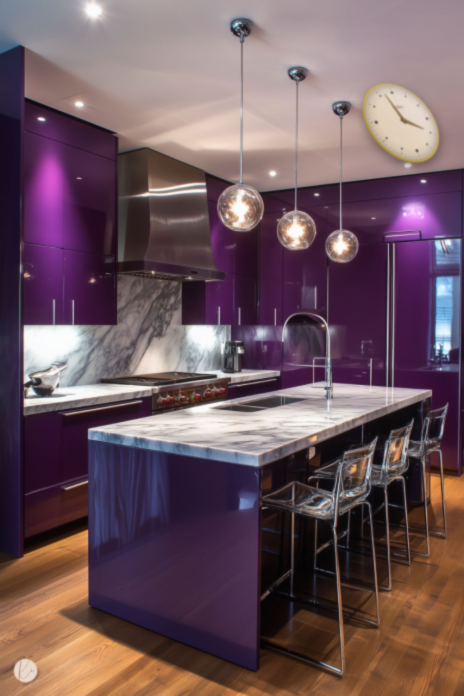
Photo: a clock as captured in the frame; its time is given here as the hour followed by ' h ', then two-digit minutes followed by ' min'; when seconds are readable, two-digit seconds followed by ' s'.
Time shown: 3 h 57 min
